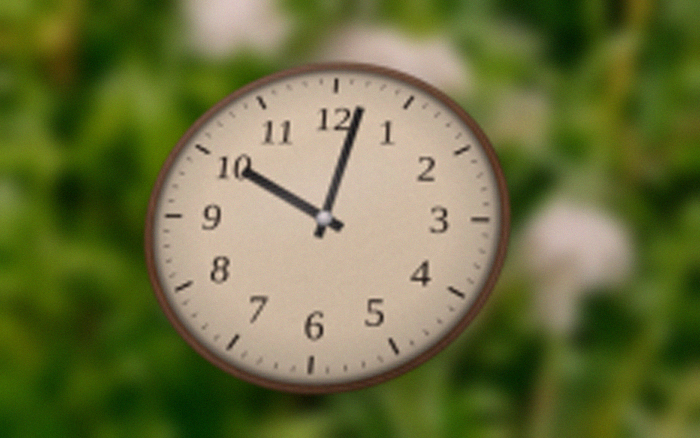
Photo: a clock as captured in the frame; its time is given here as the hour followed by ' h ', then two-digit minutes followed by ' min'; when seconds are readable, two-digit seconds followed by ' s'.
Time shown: 10 h 02 min
